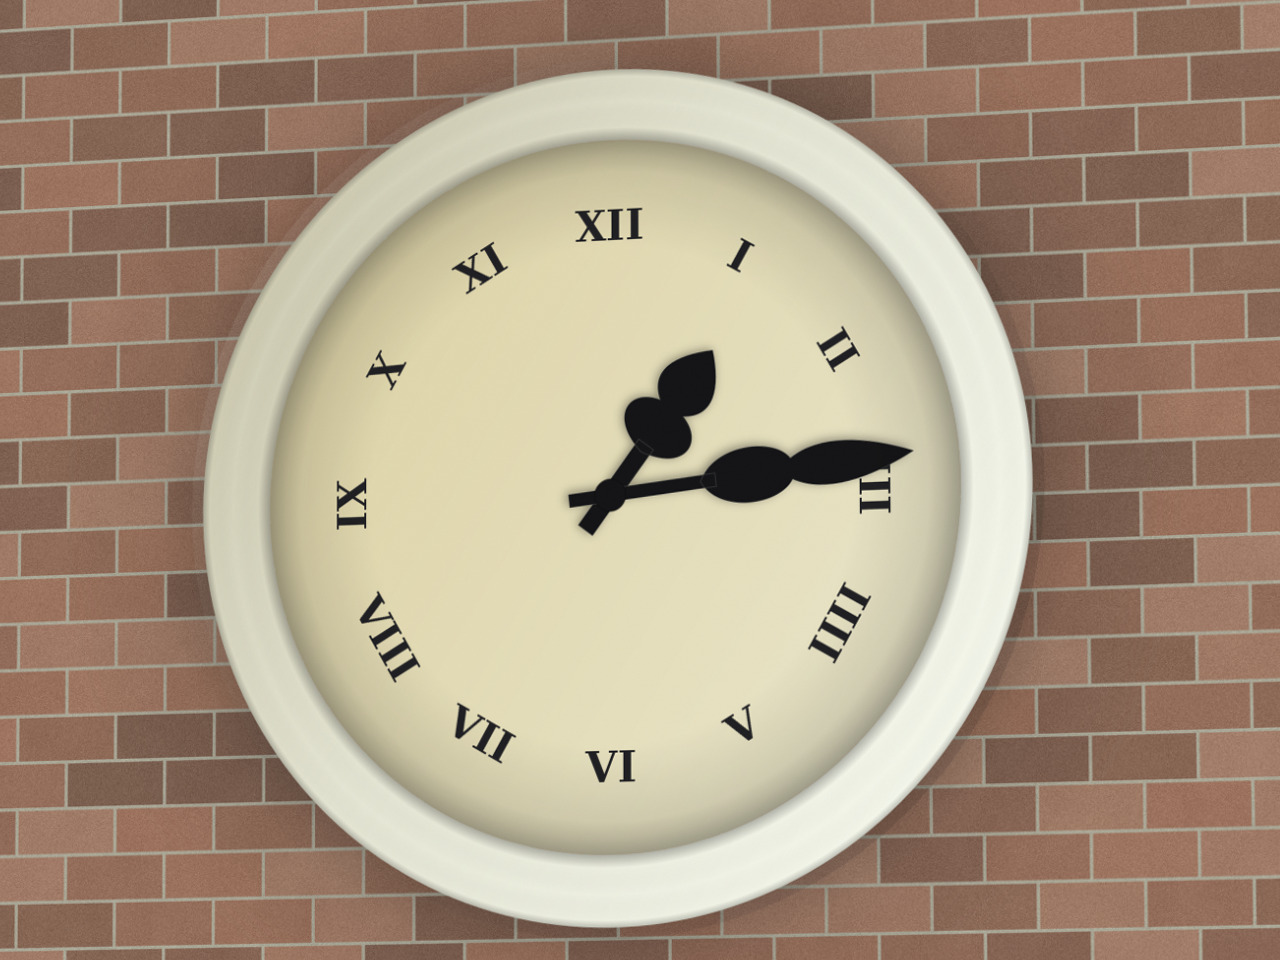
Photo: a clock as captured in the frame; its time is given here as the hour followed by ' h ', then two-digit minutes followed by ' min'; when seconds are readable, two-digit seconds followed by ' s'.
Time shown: 1 h 14 min
